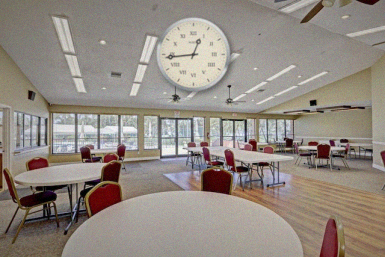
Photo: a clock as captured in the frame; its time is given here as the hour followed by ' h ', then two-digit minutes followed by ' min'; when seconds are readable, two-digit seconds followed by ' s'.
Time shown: 12 h 44 min
